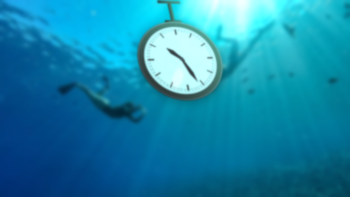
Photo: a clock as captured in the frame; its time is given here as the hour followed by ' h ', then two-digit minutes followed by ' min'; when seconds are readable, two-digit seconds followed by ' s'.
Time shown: 10 h 26 min
